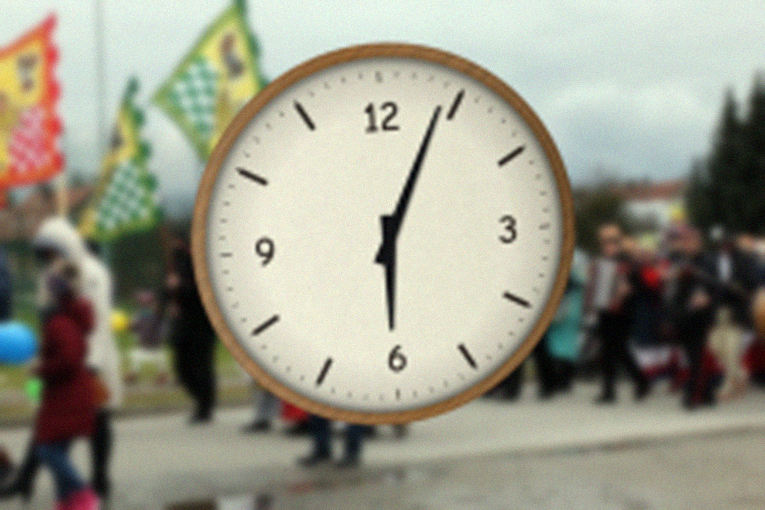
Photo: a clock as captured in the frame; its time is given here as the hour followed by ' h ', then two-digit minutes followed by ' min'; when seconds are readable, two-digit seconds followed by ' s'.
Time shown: 6 h 04 min
